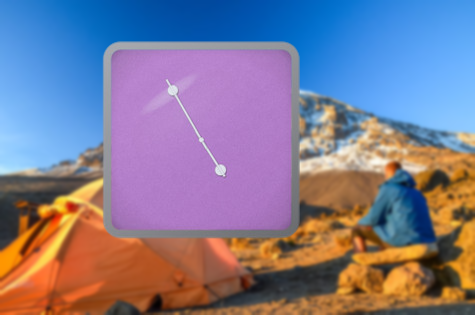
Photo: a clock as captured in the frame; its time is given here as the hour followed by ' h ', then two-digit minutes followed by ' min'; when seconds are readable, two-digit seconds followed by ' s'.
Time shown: 4 h 55 min
